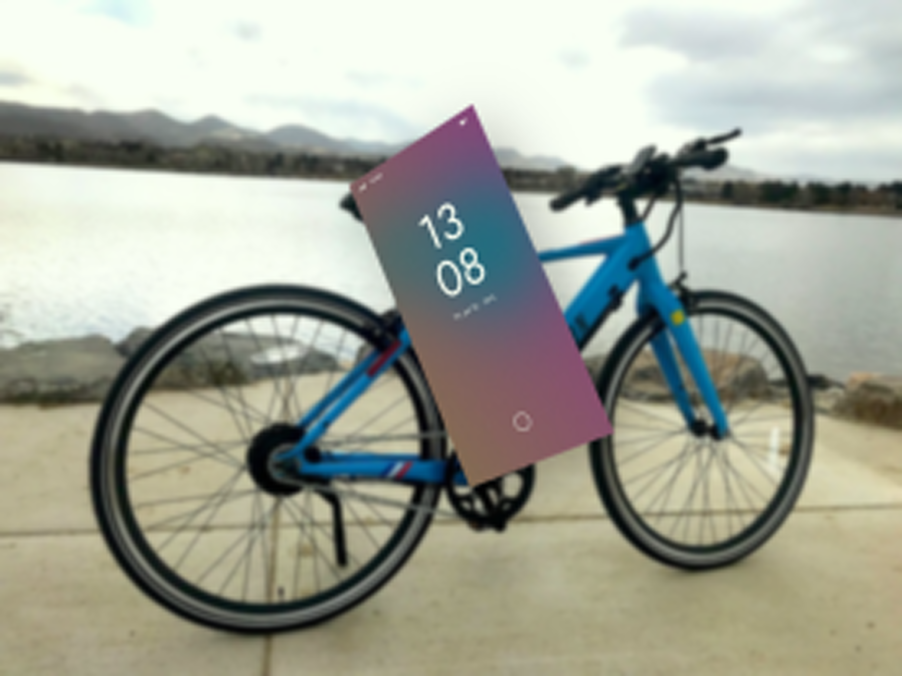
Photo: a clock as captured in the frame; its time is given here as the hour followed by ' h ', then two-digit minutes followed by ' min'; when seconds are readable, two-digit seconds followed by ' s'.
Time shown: 13 h 08 min
